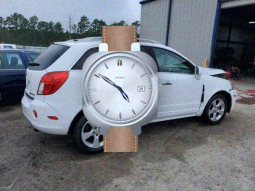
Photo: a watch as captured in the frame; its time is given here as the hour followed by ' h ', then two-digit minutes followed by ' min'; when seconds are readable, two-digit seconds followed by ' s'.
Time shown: 4 h 51 min
